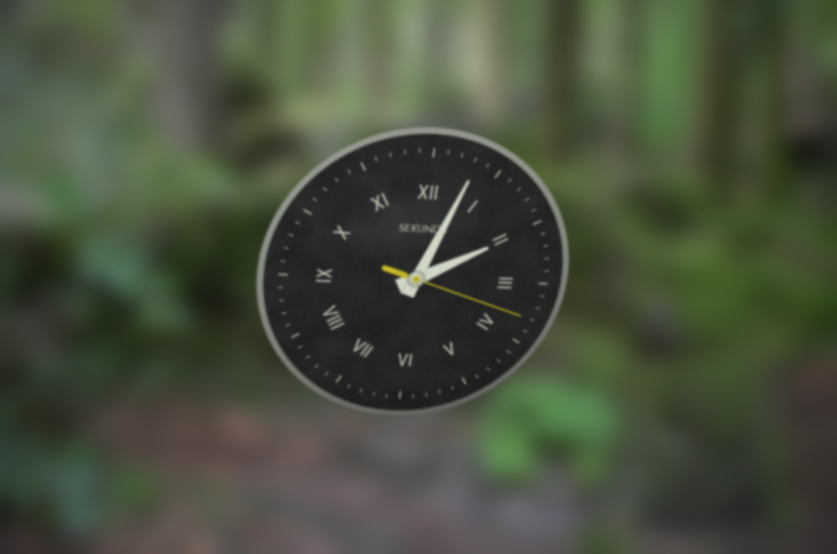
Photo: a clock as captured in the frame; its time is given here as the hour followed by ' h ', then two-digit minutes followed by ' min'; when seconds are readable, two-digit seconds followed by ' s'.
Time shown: 2 h 03 min 18 s
